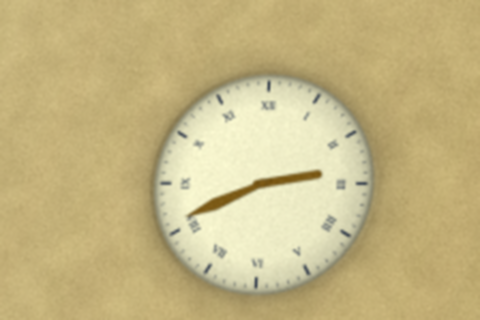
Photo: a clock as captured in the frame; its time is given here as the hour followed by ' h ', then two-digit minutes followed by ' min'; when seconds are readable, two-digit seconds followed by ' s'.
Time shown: 2 h 41 min
